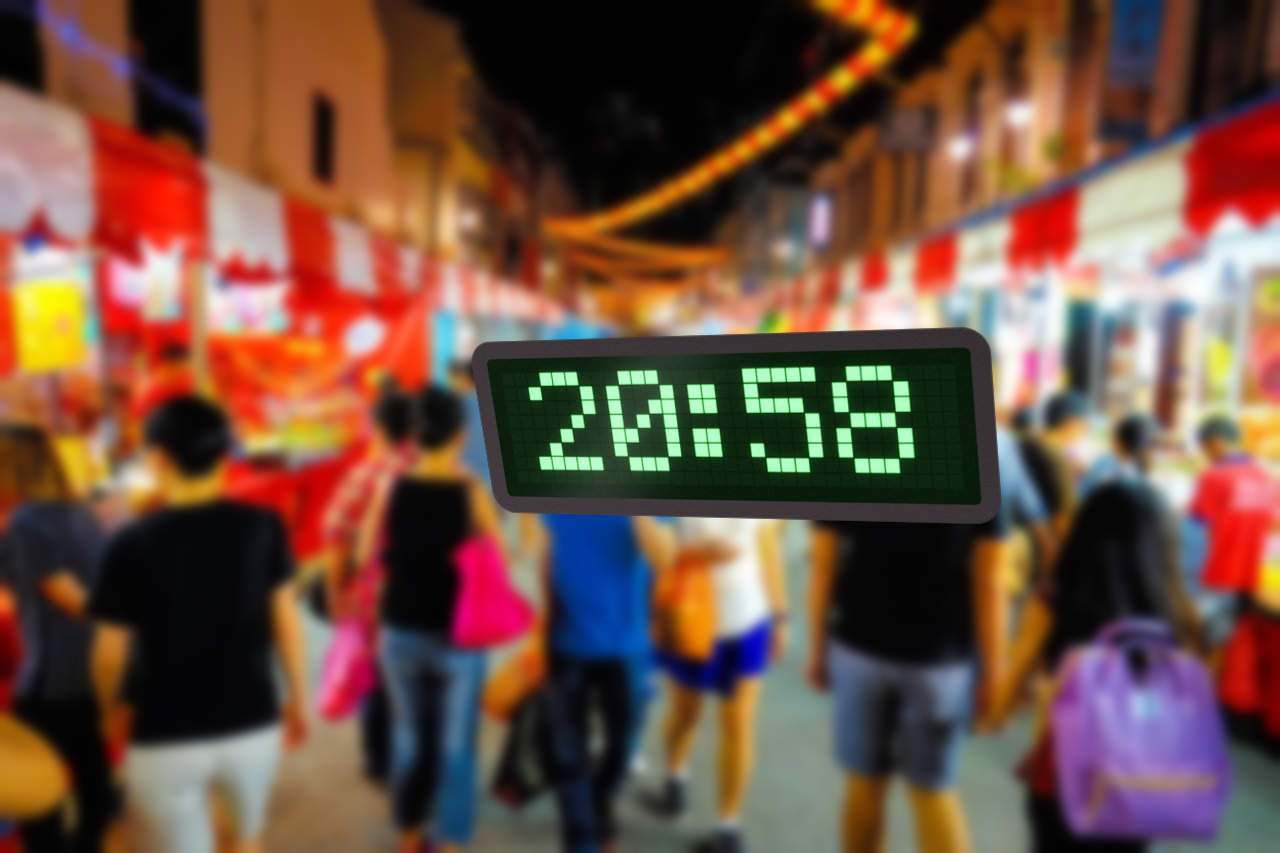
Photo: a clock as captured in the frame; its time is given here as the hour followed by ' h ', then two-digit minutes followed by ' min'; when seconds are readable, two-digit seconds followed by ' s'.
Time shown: 20 h 58 min
